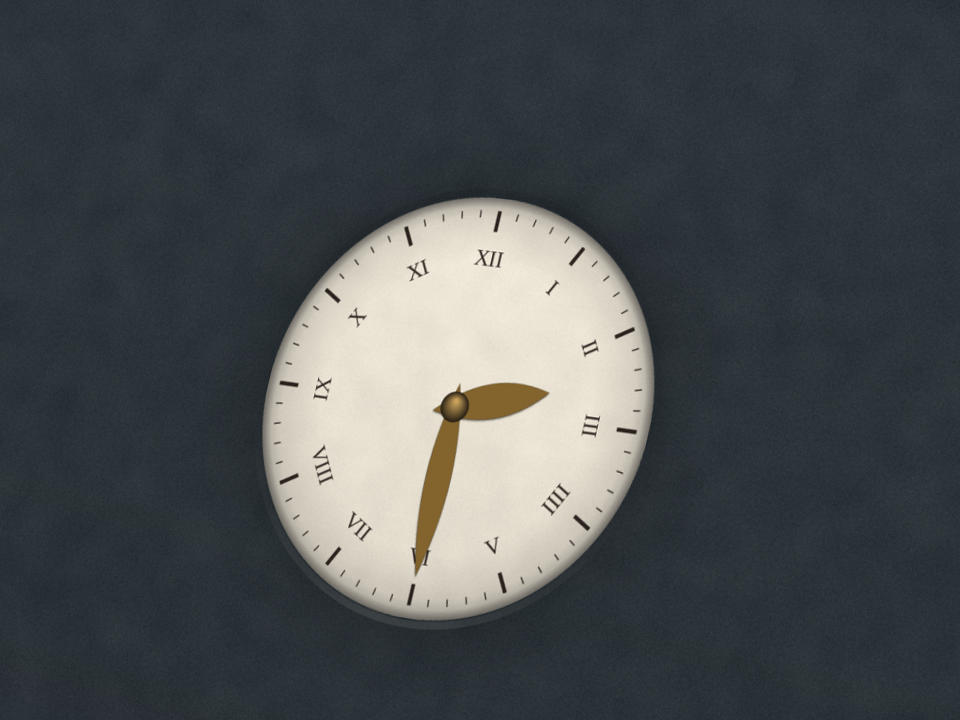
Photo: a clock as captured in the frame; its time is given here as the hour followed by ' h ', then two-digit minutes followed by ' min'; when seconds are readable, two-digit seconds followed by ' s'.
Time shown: 2 h 30 min
